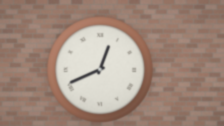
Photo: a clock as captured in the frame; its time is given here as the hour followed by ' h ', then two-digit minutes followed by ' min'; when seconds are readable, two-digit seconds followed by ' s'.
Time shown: 12 h 41 min
